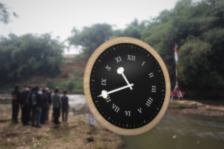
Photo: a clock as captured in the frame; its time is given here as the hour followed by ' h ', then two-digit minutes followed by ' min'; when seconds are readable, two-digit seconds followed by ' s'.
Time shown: 10 h 41 min
